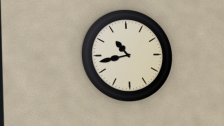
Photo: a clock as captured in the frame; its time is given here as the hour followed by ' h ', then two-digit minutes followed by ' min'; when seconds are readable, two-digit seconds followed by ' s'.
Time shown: 10 h 43 min
